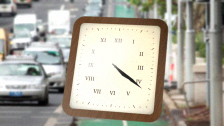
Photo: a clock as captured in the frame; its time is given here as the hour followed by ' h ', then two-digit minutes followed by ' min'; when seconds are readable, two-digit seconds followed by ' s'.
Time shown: 4 h 21 min
